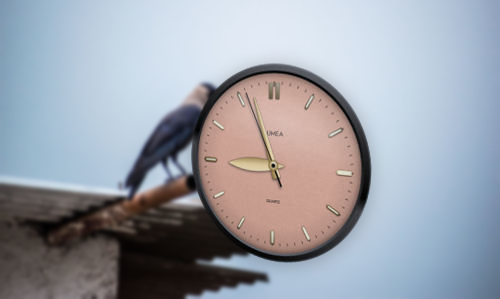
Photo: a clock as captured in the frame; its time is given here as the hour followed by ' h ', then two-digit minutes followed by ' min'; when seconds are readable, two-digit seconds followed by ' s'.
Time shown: 8 h 56 min 56 s
